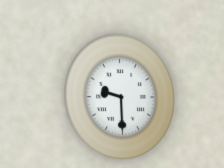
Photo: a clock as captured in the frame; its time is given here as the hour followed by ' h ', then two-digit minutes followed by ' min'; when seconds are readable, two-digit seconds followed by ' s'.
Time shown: 9 h 30 min
